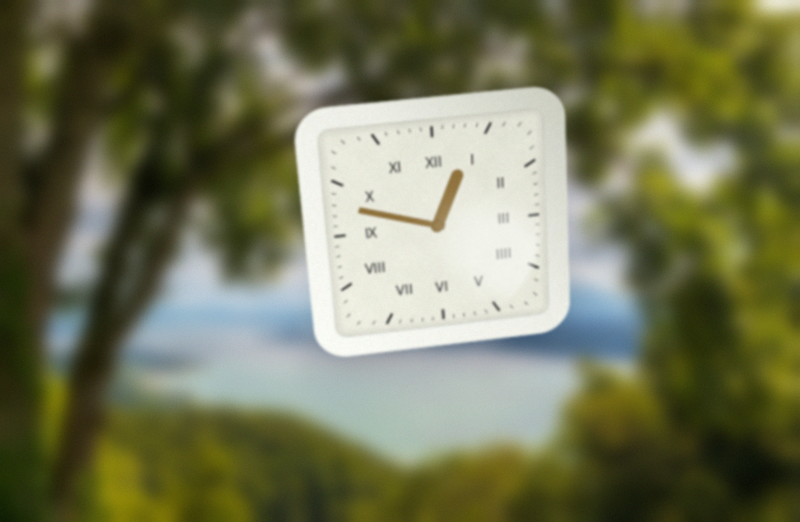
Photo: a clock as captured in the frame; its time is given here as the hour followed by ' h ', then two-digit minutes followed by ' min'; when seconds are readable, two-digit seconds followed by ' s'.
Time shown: 12 h 48 min
